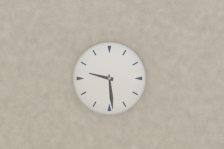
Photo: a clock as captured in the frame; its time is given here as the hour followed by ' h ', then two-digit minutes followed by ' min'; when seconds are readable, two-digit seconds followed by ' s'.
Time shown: 9 h 29 min
